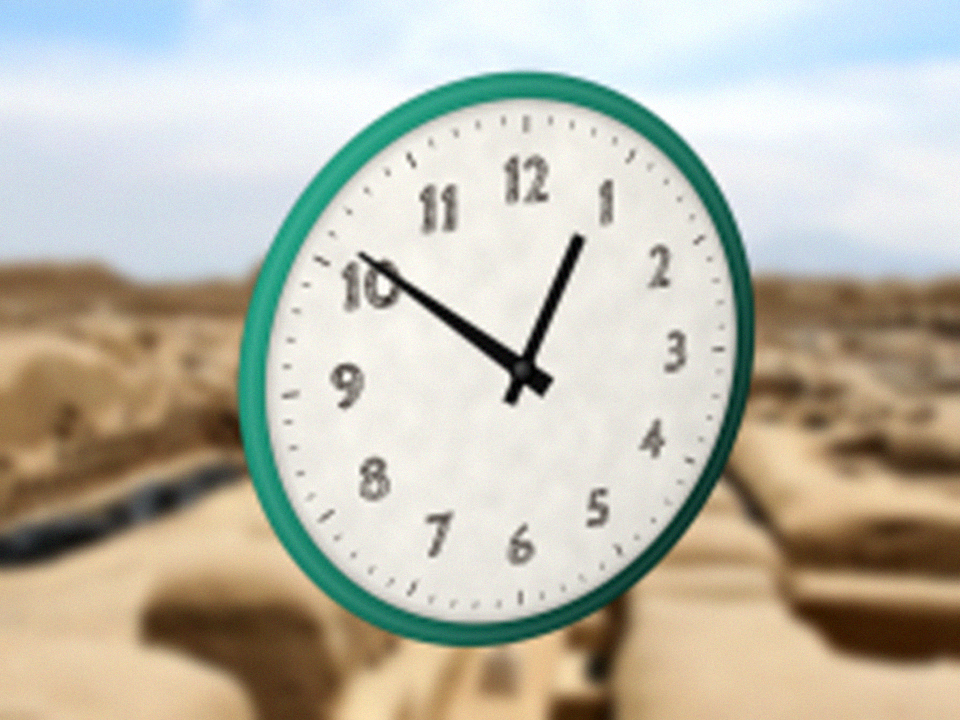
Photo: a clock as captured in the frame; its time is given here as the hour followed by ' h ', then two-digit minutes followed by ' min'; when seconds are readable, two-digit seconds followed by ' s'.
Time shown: 12 h 51 min
